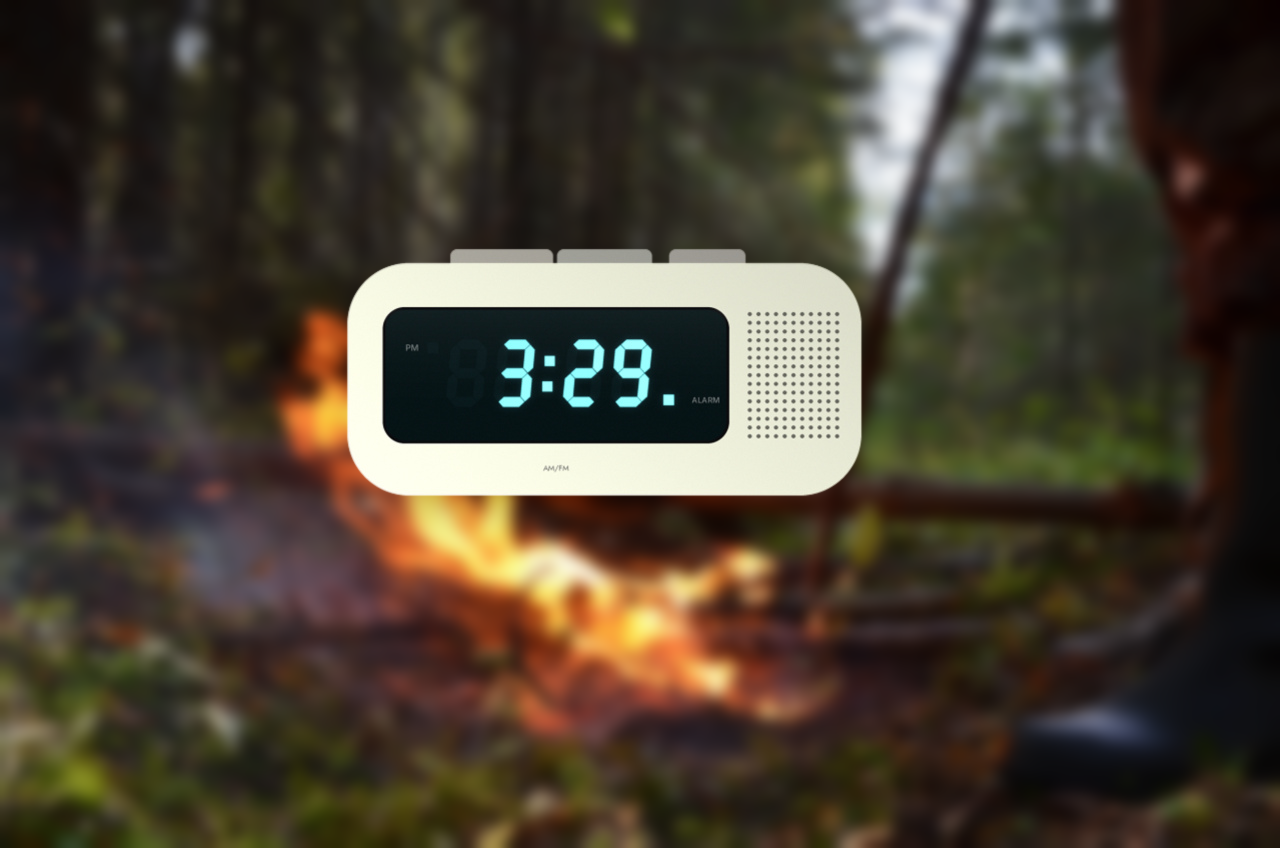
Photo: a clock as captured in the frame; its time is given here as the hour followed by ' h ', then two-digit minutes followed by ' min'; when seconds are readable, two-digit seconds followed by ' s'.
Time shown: 3 h 29 min
